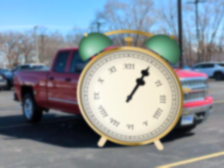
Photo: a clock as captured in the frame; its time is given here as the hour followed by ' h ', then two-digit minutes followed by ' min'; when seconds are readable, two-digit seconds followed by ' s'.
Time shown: 1 h 05 min
